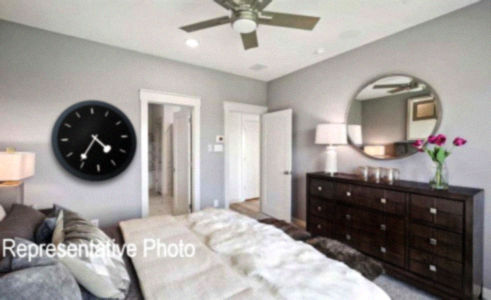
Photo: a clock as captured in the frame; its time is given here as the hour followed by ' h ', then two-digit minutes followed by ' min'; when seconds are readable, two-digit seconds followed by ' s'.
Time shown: 4 h 36 min
